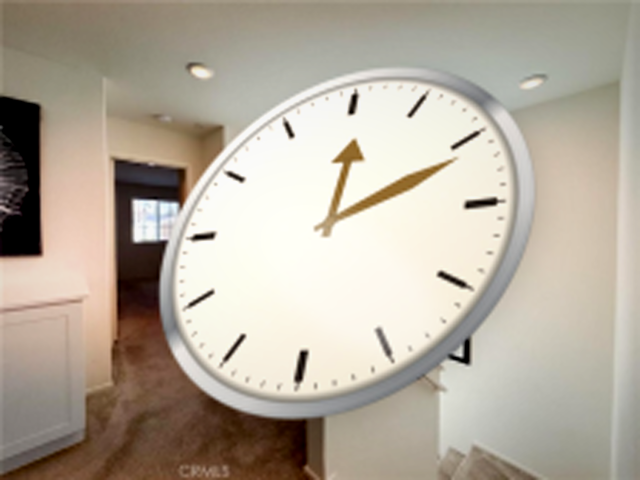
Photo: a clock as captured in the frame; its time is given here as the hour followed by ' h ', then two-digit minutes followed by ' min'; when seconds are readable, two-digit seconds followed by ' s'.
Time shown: 12 h 11 min
